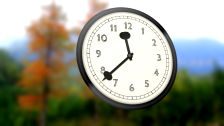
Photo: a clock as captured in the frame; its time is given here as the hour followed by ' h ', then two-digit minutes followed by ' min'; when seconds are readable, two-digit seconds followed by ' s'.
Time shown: 11 h 38 min
